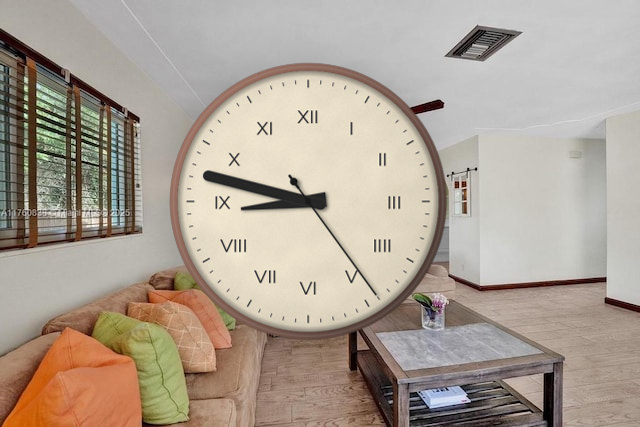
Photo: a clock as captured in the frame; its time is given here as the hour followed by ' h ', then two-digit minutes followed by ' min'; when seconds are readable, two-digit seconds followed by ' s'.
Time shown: 8 h 47 min 24 s
